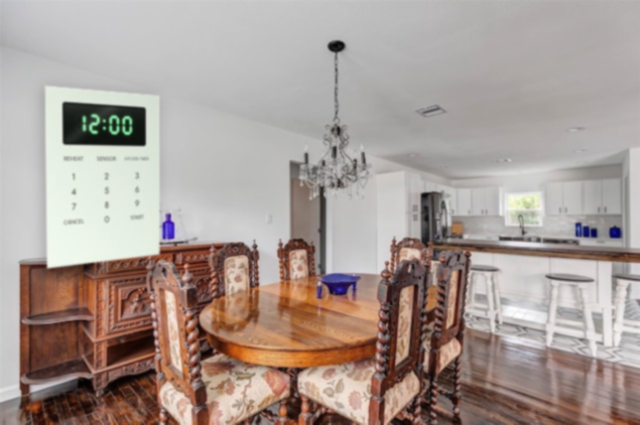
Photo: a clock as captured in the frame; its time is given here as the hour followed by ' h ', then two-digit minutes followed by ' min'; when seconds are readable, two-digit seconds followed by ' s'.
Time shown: 12 h 00 min
